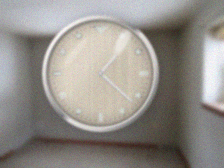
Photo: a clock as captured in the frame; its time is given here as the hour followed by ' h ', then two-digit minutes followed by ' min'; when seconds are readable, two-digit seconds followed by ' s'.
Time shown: 1 h 22 min
